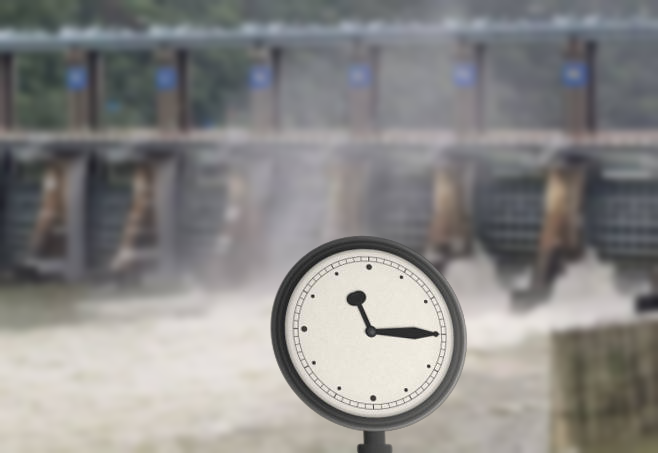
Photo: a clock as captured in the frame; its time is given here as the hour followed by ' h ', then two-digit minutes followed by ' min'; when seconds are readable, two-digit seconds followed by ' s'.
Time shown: 11 h 15 min
